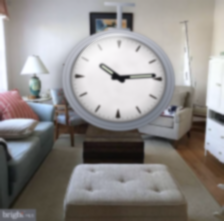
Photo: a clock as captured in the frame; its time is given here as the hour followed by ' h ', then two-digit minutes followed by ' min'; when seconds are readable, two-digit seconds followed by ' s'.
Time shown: 10 h 14 min
